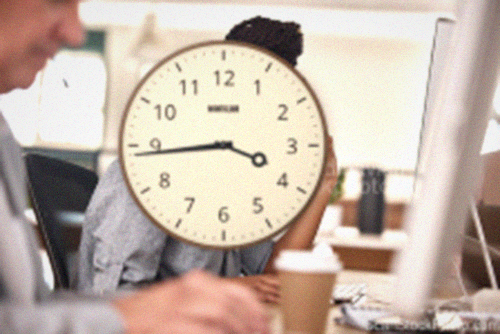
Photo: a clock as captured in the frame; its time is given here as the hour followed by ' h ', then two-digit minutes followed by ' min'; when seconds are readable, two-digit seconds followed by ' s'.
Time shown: 3 h 44 min
